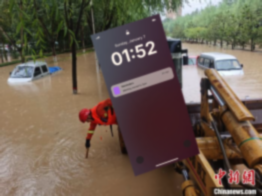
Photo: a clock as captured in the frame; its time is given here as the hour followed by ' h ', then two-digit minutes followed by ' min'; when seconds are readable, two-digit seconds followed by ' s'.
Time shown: 1 h 52 min
